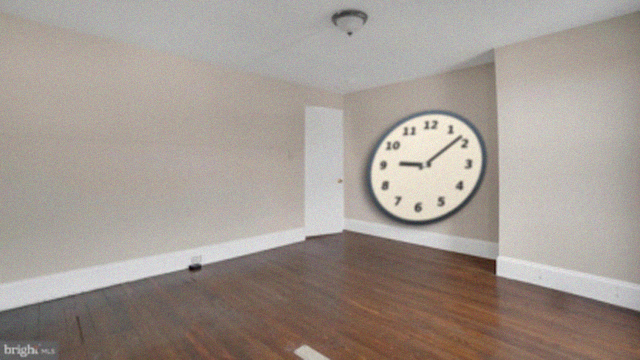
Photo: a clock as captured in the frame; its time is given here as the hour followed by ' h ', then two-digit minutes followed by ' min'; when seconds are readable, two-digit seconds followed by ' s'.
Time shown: 9 h 08 min
